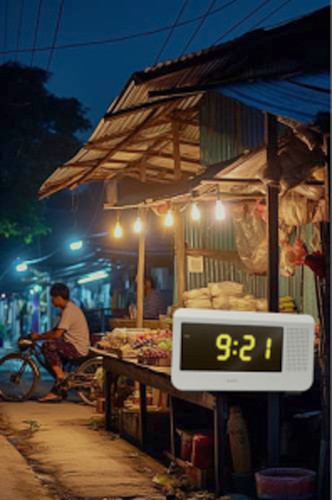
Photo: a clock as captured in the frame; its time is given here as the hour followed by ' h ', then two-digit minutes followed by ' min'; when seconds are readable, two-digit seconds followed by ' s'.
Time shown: 9 h 21 min
